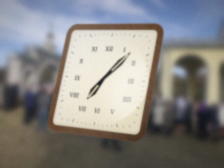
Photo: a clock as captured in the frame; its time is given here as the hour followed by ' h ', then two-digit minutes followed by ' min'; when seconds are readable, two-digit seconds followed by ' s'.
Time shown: 7 h 07 min
